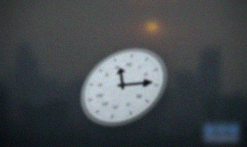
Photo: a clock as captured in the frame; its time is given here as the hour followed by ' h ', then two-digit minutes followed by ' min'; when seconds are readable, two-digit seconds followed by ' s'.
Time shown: 11 h 14 min
